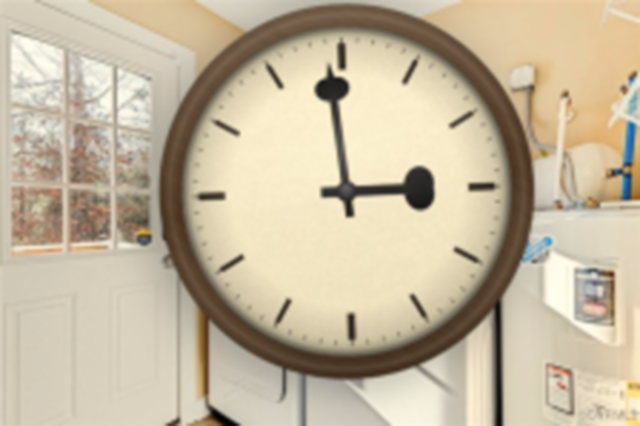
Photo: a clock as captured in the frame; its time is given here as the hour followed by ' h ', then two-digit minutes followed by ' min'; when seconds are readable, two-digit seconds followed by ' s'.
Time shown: 2 h 59 min
